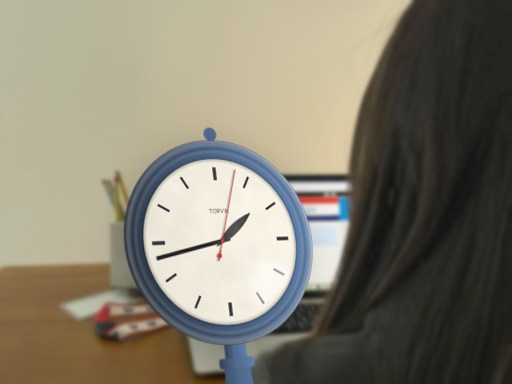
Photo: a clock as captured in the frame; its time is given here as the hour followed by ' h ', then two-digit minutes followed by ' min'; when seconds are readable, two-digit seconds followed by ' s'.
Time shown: 1 h 43 min 03 s
